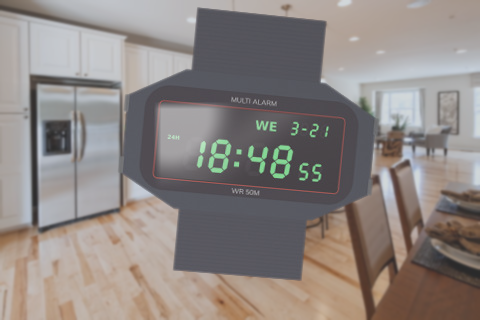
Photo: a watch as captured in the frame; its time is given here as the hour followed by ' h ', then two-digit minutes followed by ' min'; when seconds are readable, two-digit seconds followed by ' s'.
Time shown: 18 h 48 min 55 s
